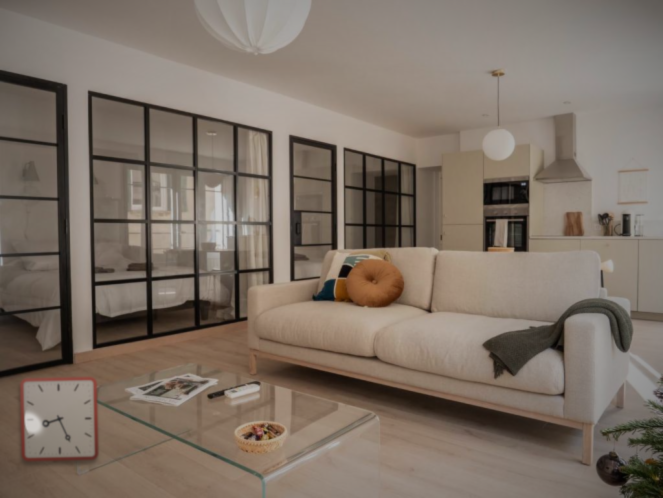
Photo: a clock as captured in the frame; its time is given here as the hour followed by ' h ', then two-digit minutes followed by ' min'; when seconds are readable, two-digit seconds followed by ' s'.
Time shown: 8 h 26 min
